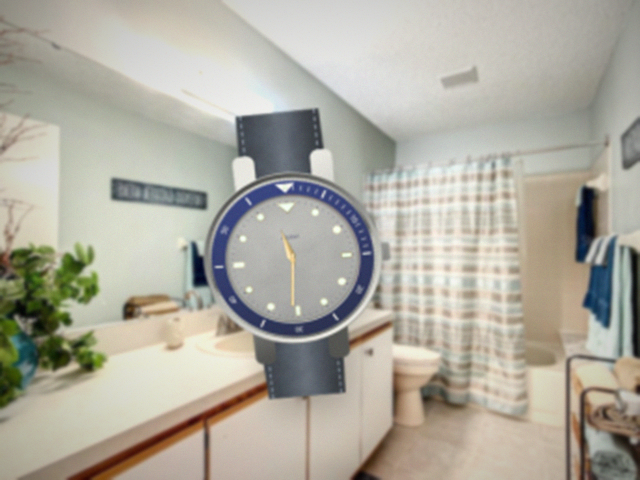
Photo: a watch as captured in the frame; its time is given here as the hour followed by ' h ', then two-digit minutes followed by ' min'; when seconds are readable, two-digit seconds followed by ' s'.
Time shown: 11 h 31 min
